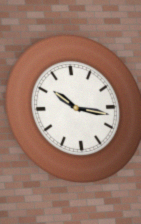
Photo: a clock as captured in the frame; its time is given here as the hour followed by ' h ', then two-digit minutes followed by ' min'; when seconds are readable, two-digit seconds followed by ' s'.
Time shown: 10 h 17 min
